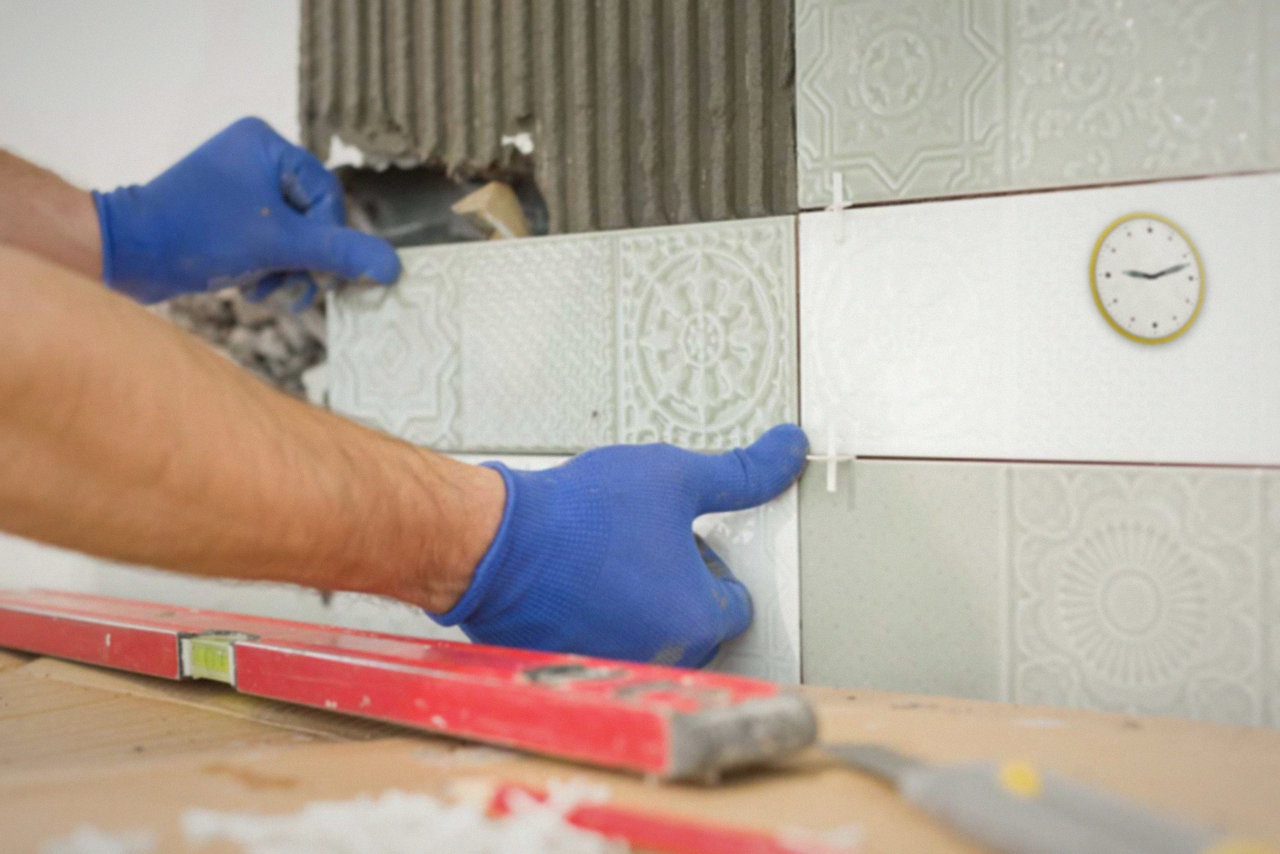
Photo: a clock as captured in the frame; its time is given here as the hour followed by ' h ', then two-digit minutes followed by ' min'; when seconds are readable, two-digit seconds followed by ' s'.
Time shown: 9 h 12 min
